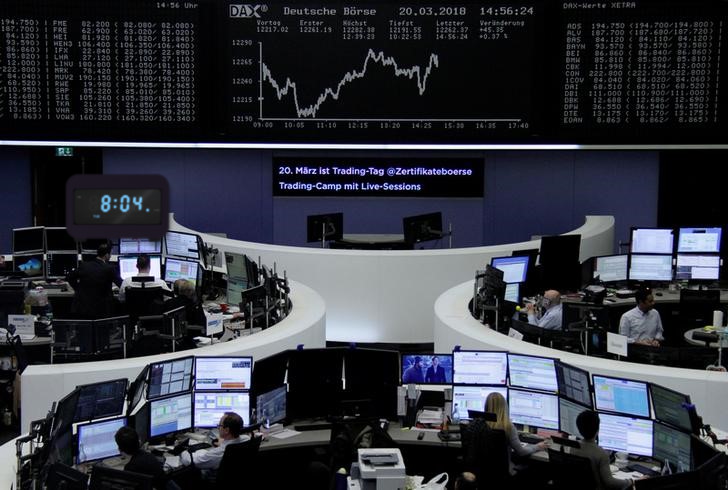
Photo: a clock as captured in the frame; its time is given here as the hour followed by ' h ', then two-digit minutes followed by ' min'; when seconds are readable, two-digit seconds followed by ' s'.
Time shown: 8 h 04 min
